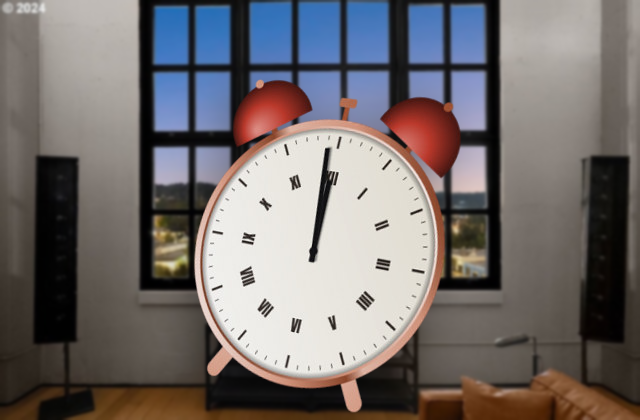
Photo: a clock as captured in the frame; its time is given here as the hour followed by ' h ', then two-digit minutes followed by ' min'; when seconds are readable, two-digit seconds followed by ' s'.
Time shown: 11 h 59 min
